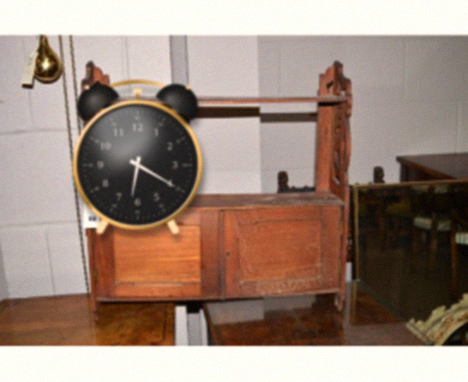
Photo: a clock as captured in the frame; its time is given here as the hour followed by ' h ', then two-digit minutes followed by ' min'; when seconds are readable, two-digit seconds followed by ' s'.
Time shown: 6 h 20 min
